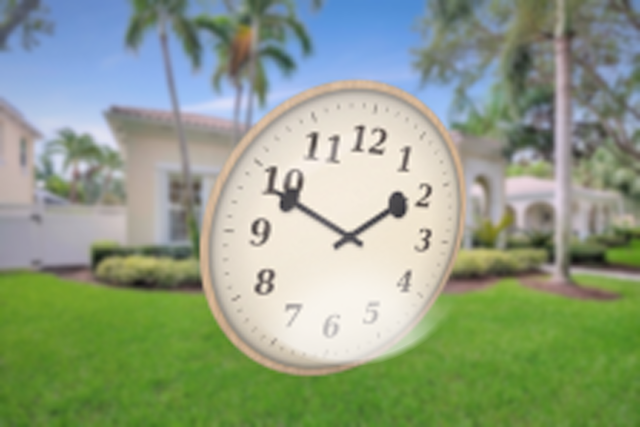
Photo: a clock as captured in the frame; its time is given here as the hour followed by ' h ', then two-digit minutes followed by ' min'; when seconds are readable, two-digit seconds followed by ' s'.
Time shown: 1 h 49 min
